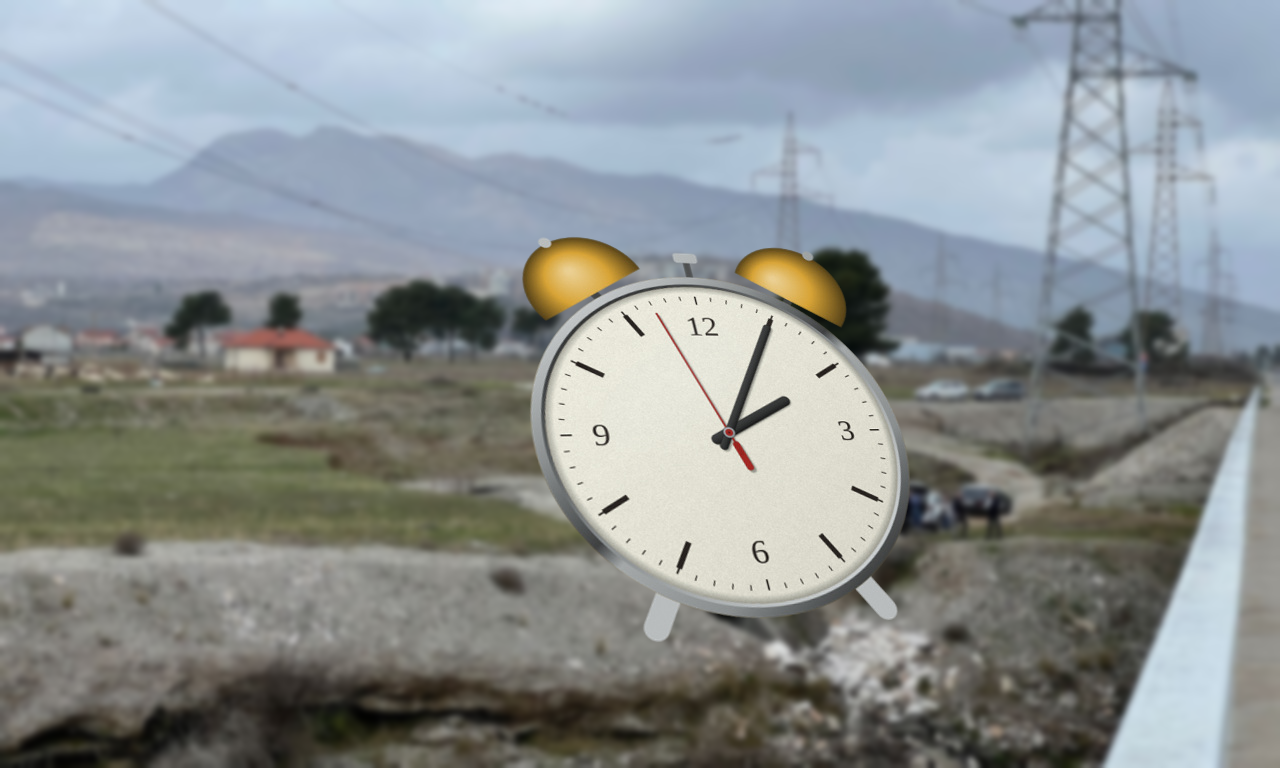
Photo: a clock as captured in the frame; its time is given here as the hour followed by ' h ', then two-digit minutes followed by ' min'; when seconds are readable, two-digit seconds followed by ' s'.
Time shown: 2 h 04 min 57 s
